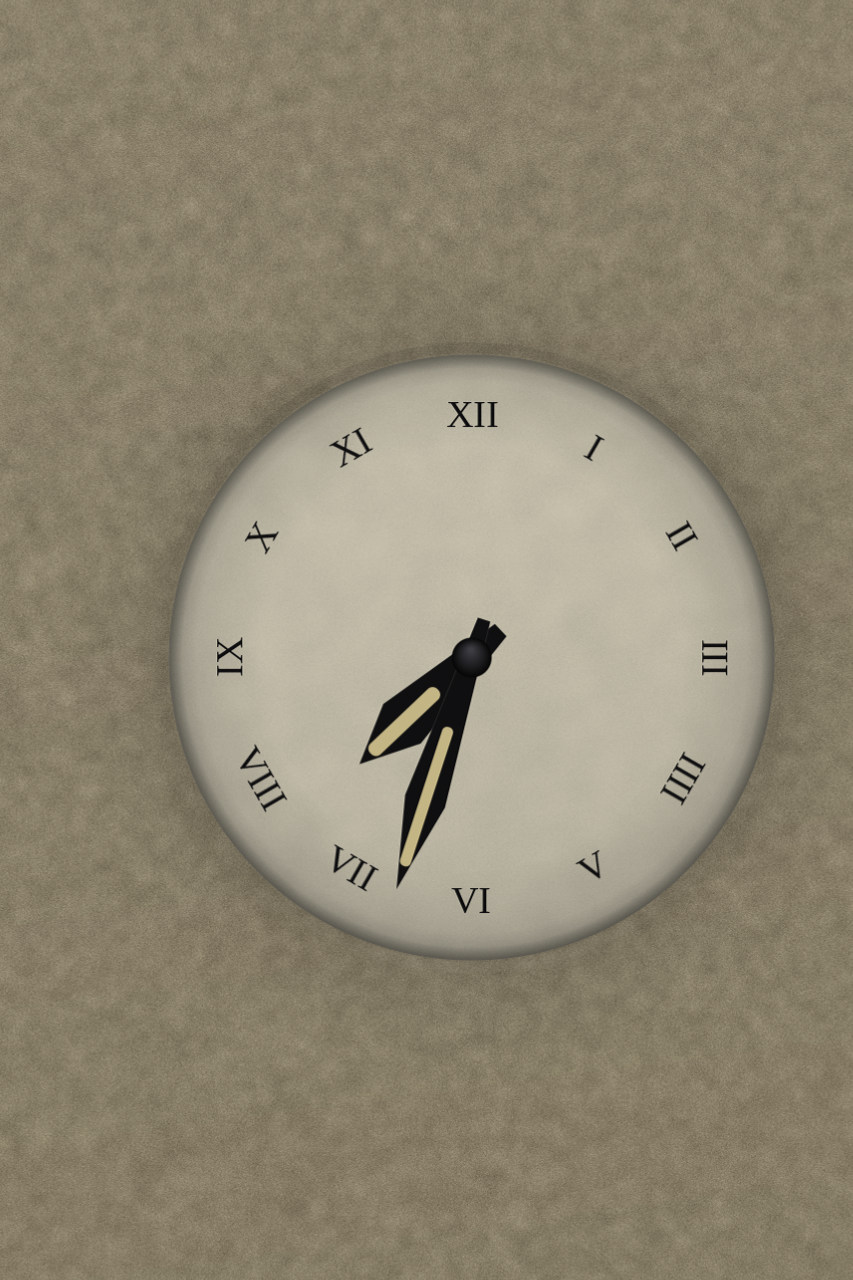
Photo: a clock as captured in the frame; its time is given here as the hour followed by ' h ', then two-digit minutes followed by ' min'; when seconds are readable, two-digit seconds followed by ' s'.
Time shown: 7 h 33 min
